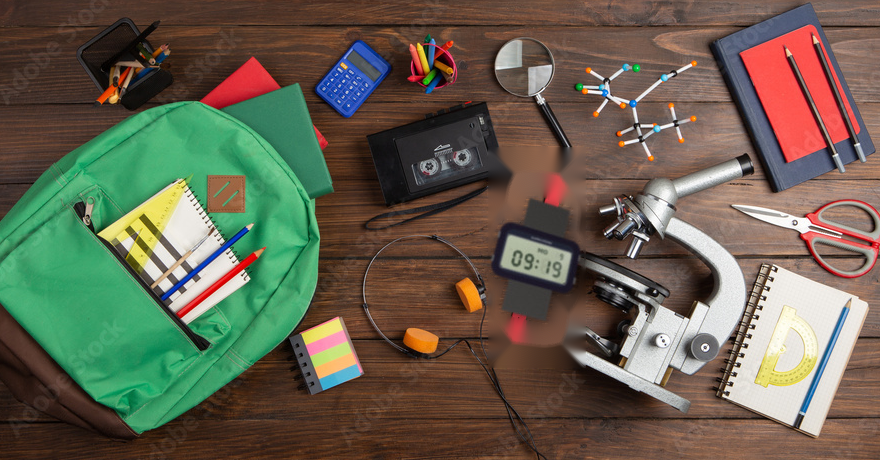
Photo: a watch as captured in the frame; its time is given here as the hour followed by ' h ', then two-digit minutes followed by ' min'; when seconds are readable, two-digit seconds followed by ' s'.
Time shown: 9 h 19 min
